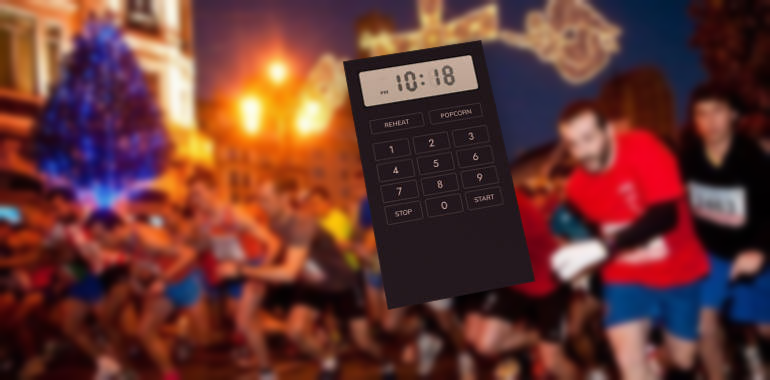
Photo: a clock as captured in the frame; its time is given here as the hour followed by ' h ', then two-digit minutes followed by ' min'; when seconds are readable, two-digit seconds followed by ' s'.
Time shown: 10 h 18 min
